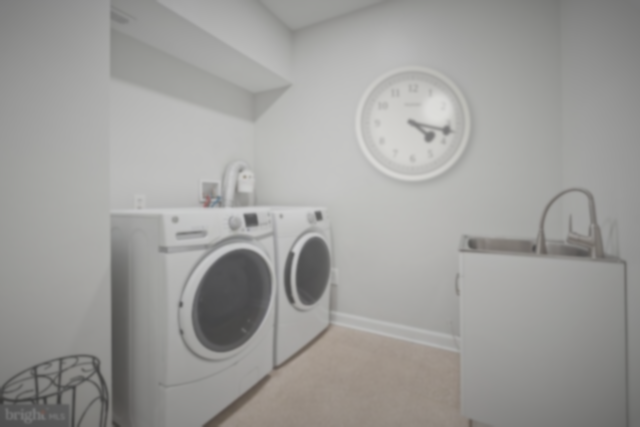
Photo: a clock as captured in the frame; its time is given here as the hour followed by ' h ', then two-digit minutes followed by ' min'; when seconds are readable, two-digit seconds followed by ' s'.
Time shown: 4 h 17 min
